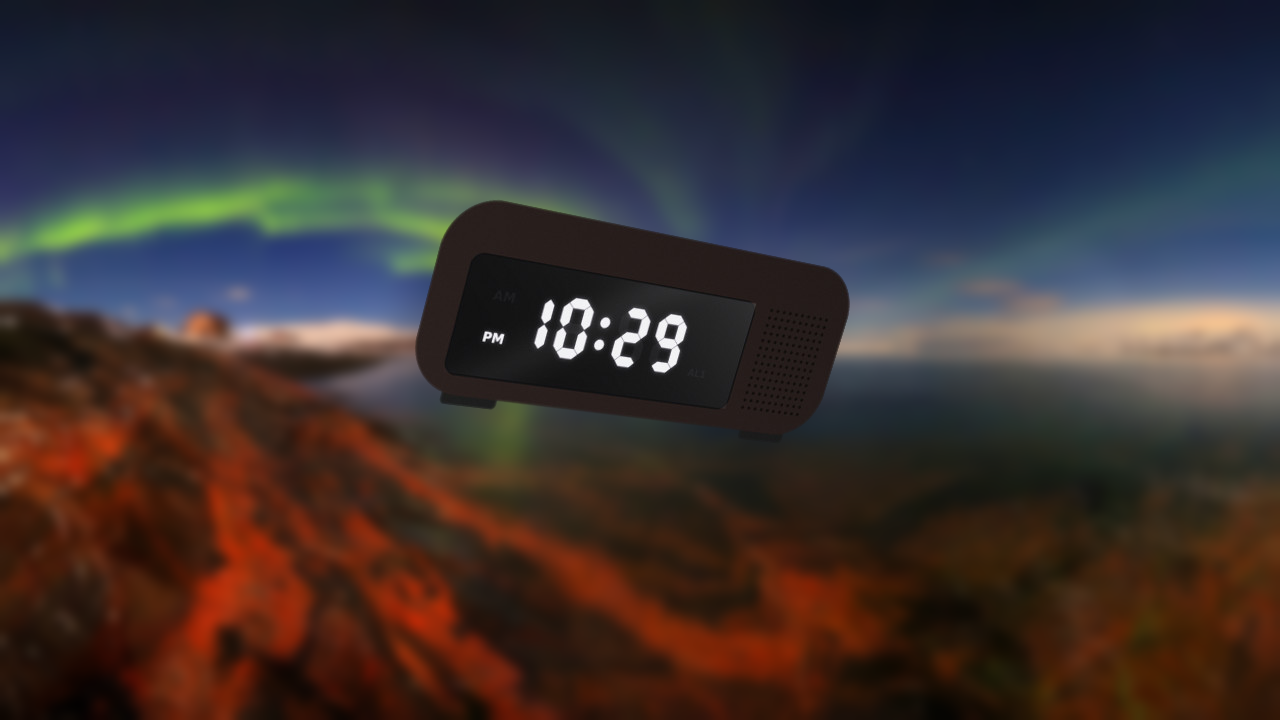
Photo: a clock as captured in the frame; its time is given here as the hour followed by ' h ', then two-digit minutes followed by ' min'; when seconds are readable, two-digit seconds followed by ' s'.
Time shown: 10 h 29 min
